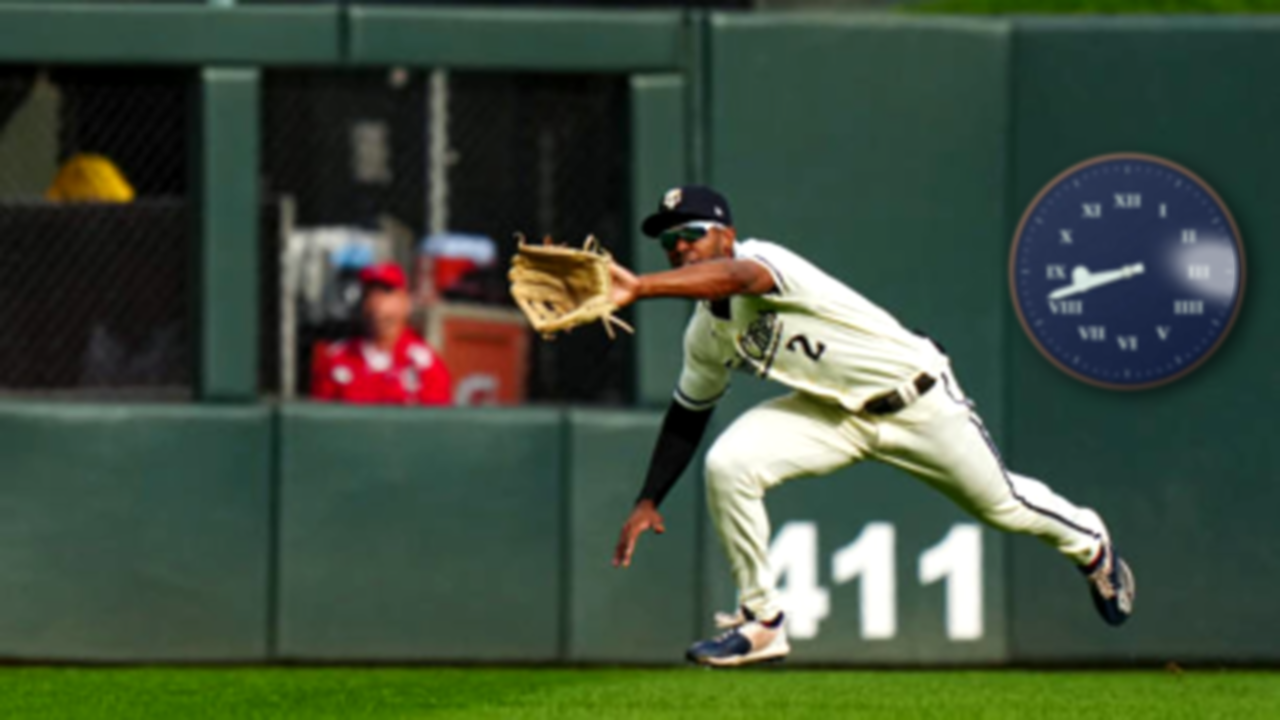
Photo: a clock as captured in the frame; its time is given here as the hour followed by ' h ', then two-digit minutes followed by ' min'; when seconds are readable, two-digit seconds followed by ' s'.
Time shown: 8 h 42 min
